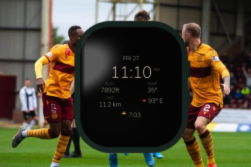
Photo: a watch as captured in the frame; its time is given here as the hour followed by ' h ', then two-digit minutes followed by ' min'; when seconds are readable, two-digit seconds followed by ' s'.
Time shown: 11 h 10 min
